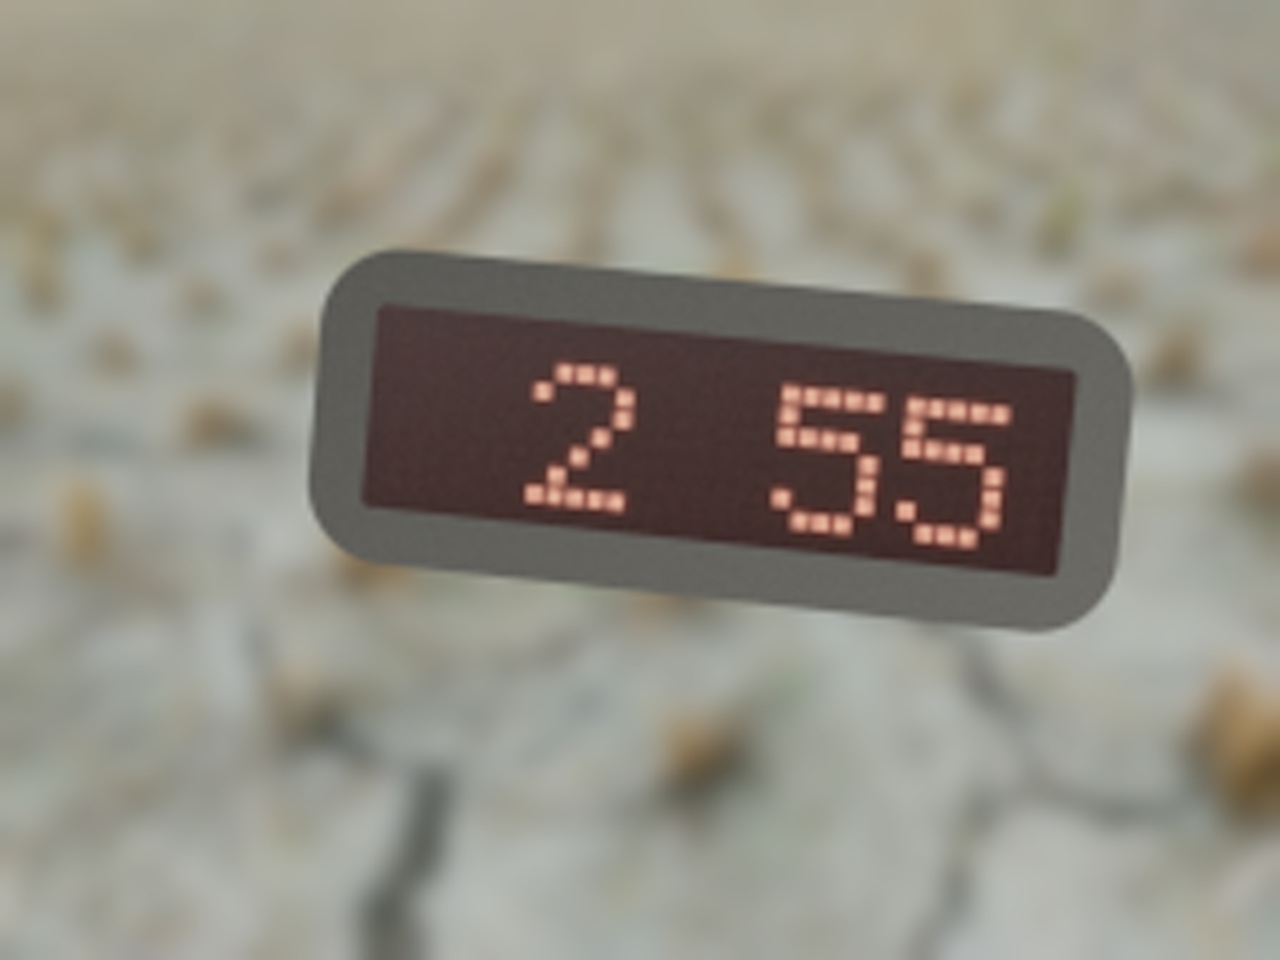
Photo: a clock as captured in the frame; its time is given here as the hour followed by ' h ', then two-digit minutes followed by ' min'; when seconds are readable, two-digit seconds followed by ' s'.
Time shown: 2 h 55 min
